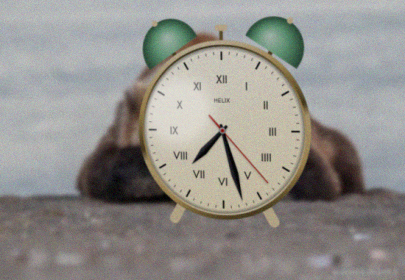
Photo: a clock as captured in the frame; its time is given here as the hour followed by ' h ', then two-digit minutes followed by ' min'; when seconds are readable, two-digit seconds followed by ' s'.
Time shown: 7 h 27 min 23 s
